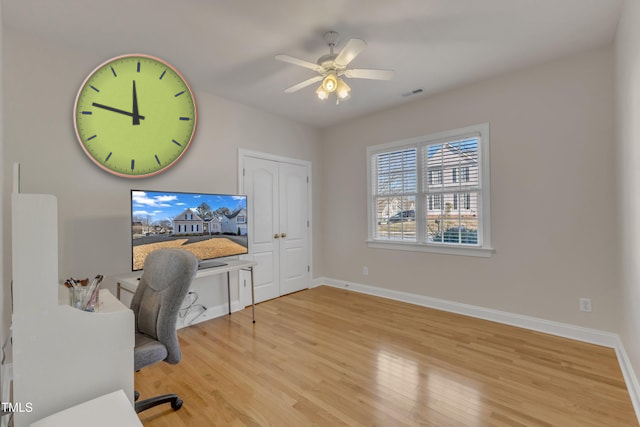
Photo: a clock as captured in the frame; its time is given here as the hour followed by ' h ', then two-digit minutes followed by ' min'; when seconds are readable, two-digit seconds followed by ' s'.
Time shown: 11 h 47 min
